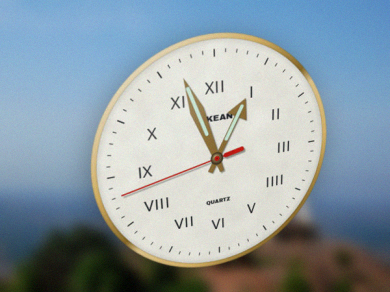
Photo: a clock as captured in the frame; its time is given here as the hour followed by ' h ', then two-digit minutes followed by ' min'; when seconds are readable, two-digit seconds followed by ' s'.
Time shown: 12 h 56 min 43 s
